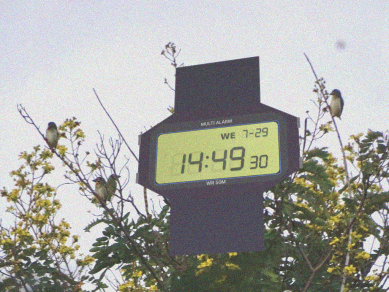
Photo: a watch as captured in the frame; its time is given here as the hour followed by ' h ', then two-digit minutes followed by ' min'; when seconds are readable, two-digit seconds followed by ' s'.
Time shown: 14 h 49 min 30 s
